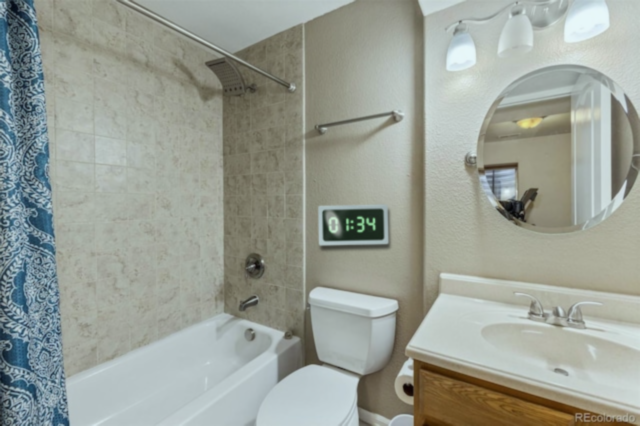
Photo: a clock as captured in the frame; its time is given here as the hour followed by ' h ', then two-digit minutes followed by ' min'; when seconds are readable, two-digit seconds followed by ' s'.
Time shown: 1 h 34 min
